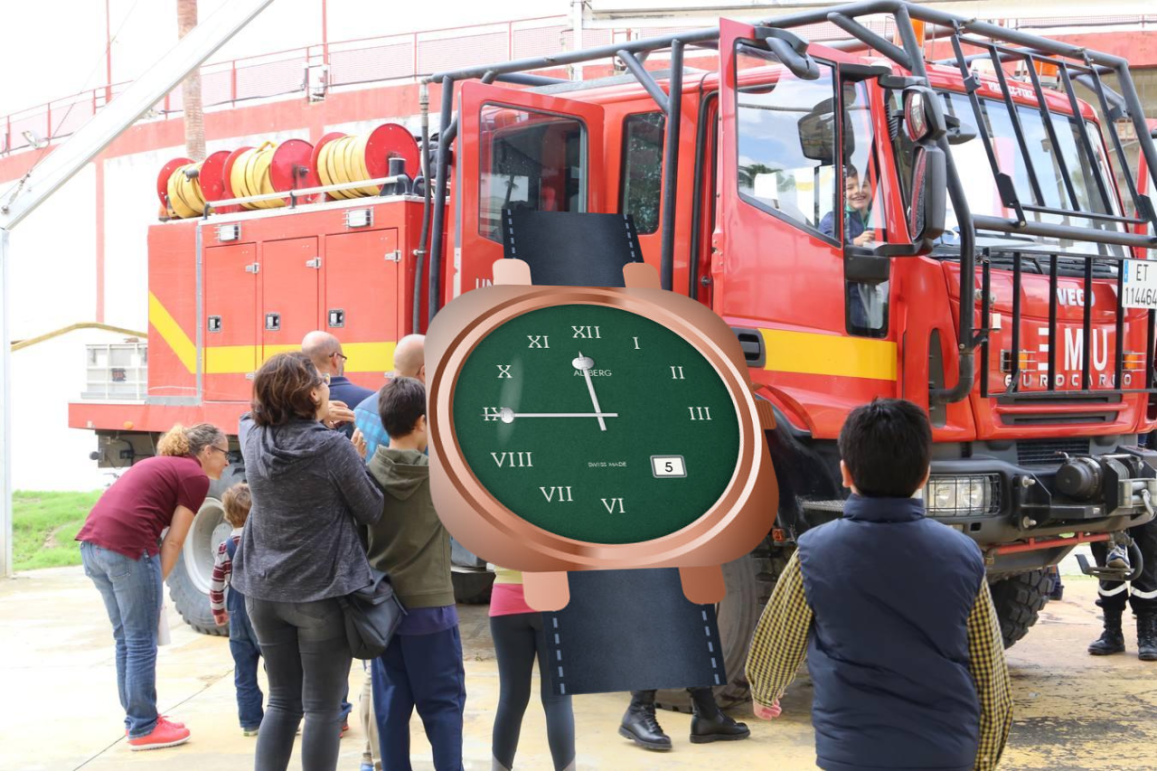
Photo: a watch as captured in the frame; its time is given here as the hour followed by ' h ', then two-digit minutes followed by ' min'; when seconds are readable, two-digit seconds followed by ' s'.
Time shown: 11 h 45 min
